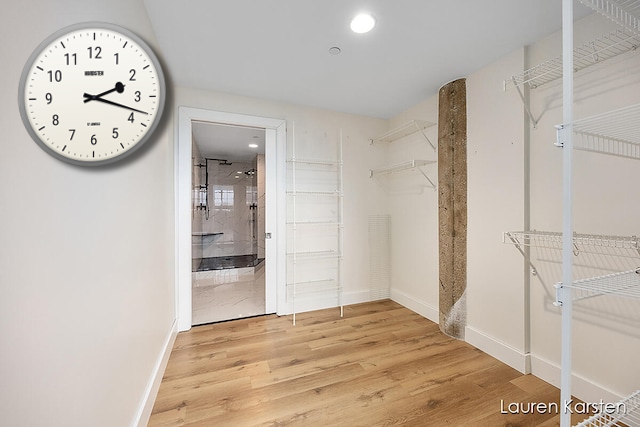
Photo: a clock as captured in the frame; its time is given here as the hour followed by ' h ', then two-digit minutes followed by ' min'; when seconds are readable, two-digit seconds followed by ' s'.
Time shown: 2 h 18 min
